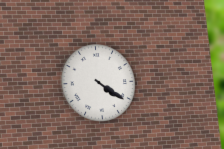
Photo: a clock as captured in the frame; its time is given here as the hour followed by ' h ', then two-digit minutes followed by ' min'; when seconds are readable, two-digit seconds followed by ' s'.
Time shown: 4 h 21 min
